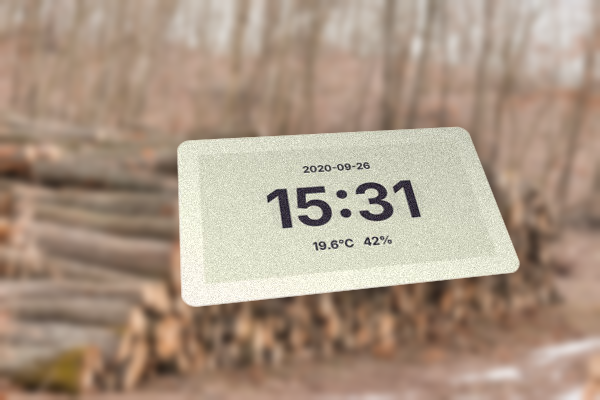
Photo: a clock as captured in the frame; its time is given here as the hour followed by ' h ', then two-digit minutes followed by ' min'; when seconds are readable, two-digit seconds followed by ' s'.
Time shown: 15 h 31 min
